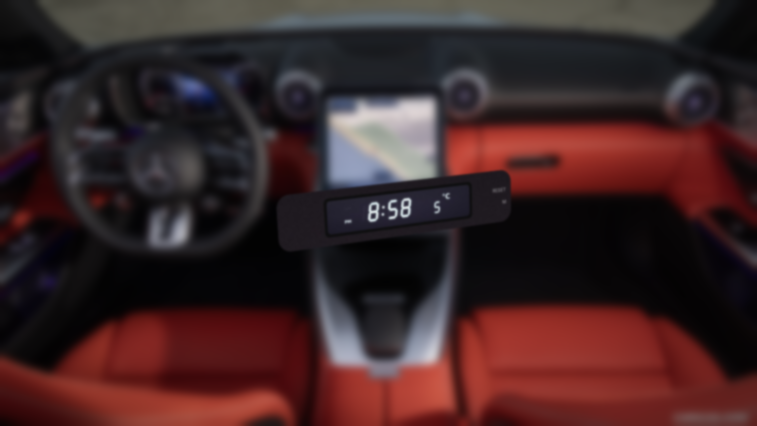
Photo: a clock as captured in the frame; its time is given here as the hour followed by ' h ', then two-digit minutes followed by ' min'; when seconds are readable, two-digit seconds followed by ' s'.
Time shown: 8 h 58 min
